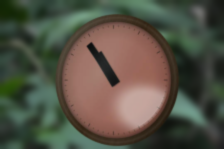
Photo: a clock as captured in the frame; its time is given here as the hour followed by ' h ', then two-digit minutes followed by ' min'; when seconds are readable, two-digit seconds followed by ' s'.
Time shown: 10 h 54 min
